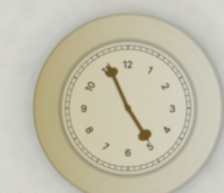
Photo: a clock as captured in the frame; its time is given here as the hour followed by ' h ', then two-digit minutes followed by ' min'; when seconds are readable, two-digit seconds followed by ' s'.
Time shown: 4 h 56 min
